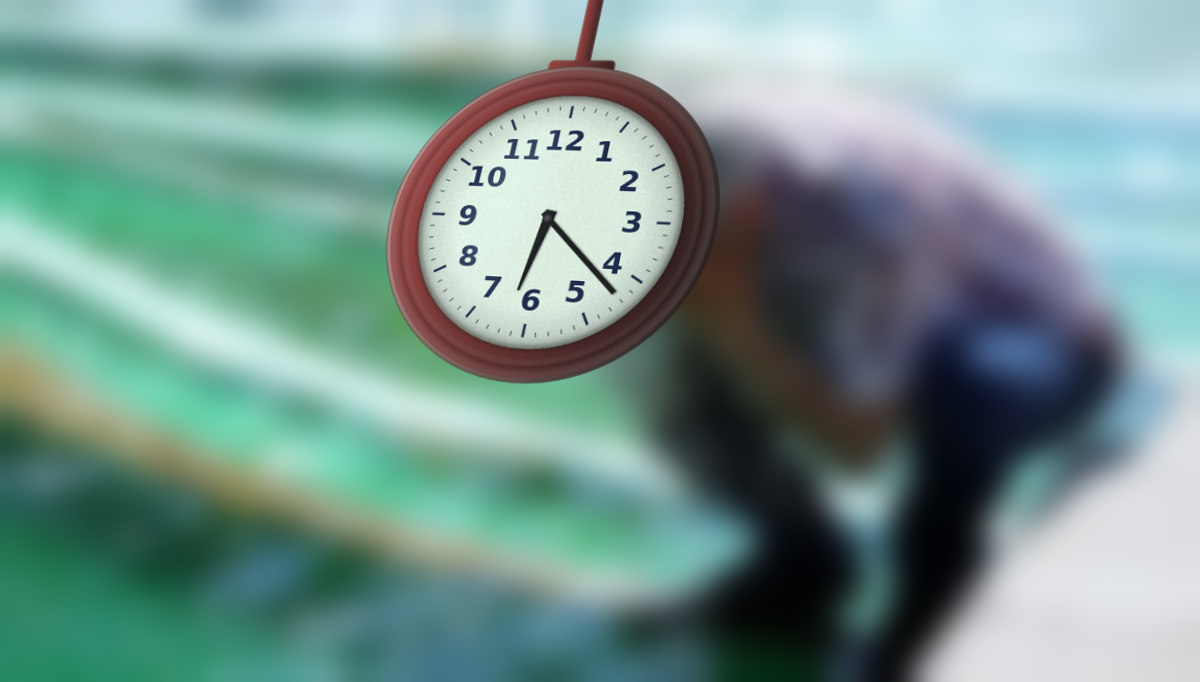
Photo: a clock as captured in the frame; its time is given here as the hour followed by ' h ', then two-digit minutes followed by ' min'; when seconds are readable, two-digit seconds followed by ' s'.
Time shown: 6 h 22 min
